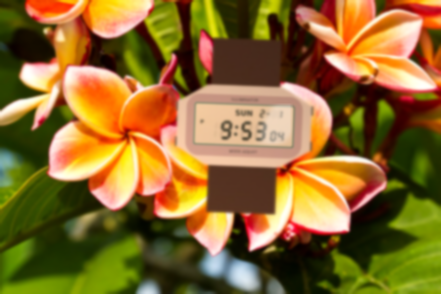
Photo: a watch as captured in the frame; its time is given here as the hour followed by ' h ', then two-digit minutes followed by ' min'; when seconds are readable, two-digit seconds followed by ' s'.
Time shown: 9 h 53 min
